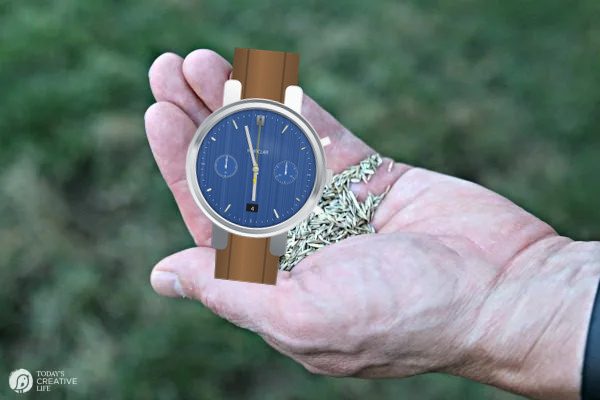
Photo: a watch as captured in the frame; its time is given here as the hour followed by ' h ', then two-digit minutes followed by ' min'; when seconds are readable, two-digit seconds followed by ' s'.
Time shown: 5 h 57 min
